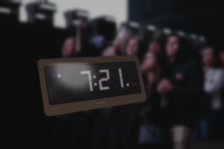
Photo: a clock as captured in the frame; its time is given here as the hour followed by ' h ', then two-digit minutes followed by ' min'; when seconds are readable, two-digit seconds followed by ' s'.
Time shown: 7 h 21 min
